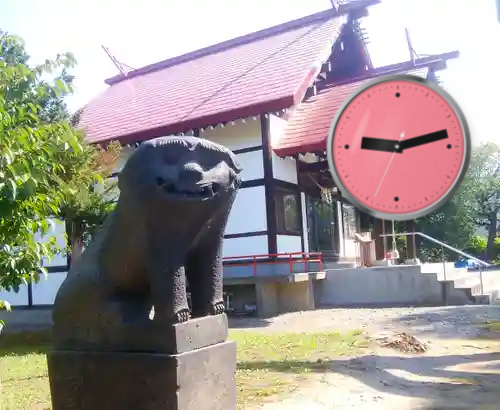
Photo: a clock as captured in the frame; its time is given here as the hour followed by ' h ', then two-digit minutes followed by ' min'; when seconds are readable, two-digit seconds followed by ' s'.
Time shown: 9 h 12 min 34 s
